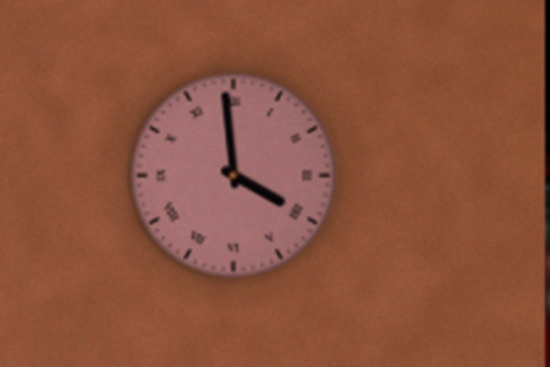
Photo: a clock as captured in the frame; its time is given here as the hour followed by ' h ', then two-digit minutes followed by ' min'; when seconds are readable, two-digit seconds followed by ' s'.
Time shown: 3 h 59 min
